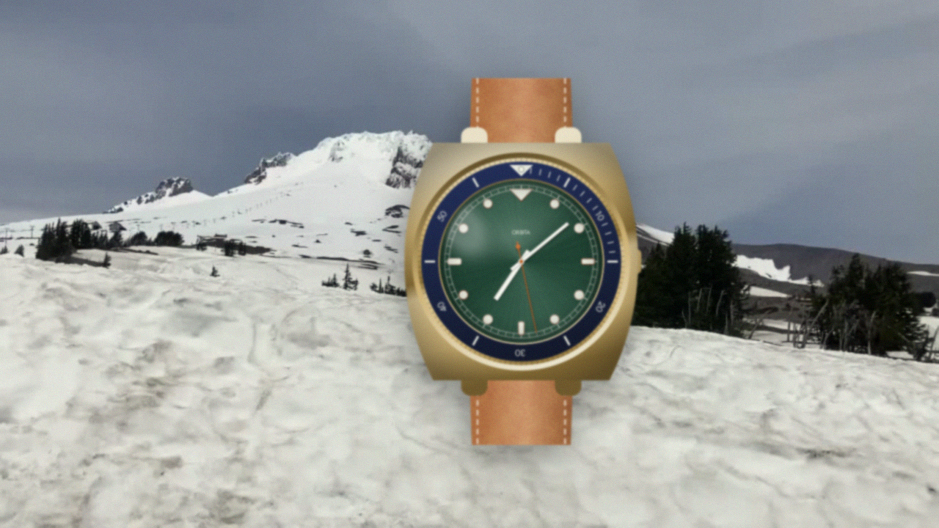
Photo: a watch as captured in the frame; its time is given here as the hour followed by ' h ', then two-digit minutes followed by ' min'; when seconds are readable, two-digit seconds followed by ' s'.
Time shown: 7 h 08 min 28 s
